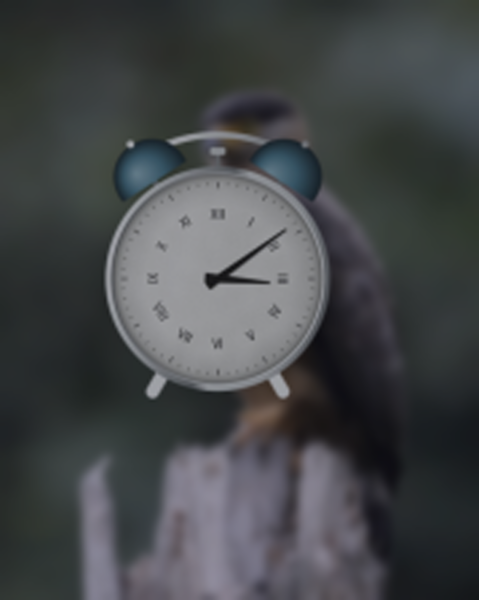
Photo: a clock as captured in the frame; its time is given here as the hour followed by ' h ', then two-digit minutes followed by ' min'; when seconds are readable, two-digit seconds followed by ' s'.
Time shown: 3 h 09 min
